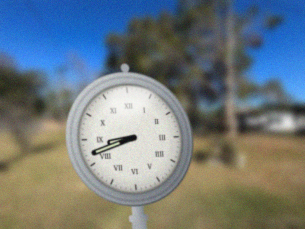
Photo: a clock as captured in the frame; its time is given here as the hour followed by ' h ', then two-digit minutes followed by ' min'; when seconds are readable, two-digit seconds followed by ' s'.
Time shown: 8 h 42 min
